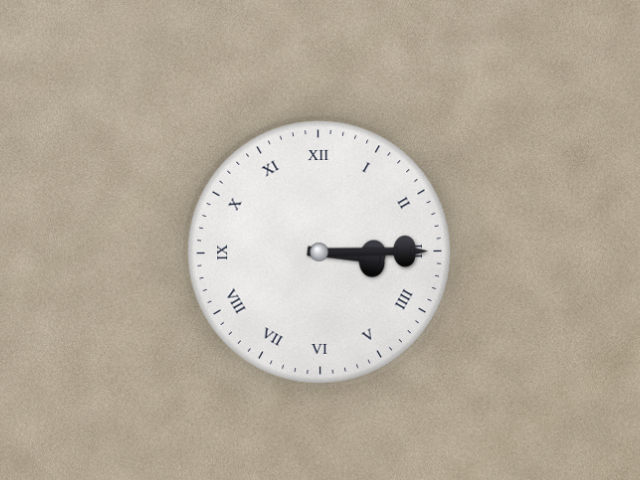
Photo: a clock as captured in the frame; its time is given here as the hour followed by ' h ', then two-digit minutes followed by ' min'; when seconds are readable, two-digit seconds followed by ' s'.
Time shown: 3 h 15 min
